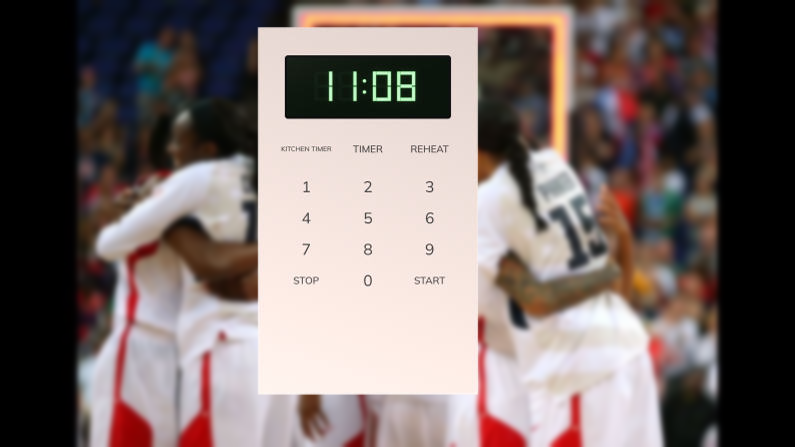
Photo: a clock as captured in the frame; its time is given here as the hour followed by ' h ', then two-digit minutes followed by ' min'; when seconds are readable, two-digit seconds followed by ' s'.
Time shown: 11 h 08 min
